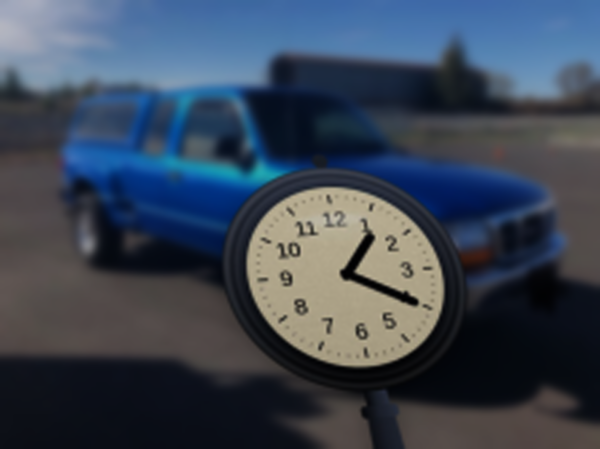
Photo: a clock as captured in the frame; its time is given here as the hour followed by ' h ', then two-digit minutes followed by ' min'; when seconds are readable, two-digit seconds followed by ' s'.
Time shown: 1 h 20 min
